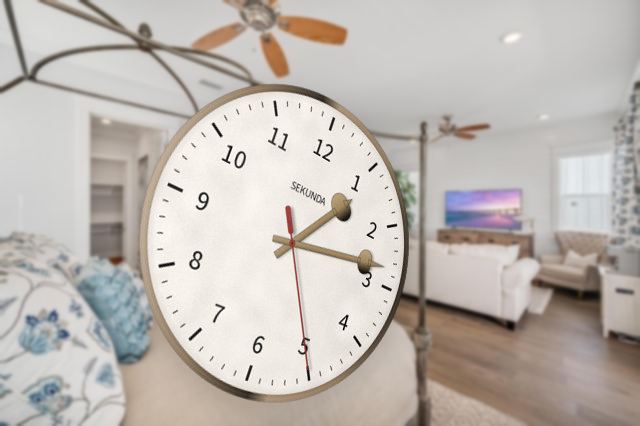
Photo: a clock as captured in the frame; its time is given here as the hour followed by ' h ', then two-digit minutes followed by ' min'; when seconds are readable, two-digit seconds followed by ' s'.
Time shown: 1 h 13 min 25 s
